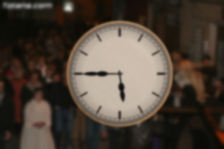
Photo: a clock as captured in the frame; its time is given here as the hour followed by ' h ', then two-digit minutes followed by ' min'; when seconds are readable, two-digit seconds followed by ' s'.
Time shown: 5 h 45 min
